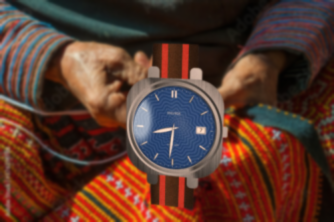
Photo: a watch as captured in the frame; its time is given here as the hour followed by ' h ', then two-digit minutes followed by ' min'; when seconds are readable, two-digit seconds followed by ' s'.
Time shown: 8 h 31 min
